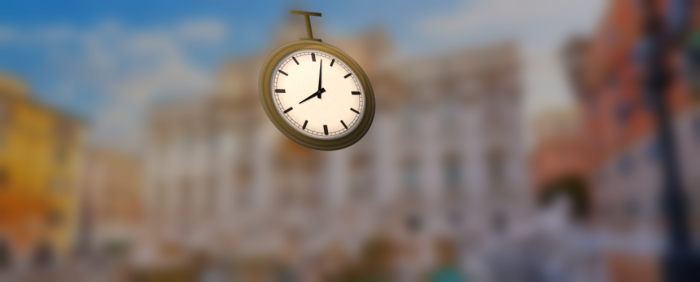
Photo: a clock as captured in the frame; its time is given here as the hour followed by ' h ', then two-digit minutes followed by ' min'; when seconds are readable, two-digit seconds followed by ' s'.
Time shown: 8 h 02 min
